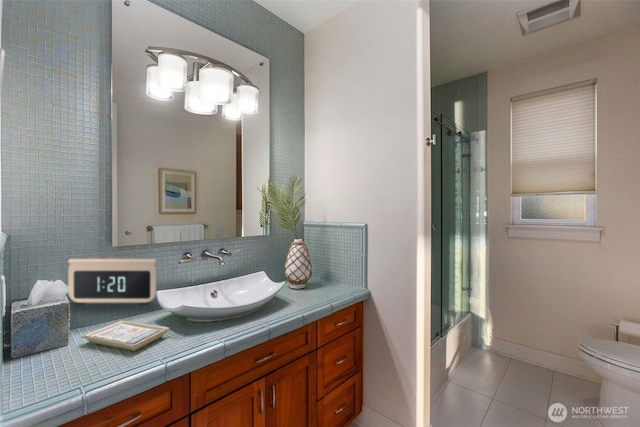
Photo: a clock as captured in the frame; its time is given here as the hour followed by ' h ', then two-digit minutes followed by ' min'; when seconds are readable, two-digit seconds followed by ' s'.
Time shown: 1 h 20 min
